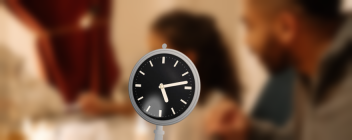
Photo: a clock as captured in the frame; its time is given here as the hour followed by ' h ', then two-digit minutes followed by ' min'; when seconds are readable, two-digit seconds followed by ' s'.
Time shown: 5 h 13 min
